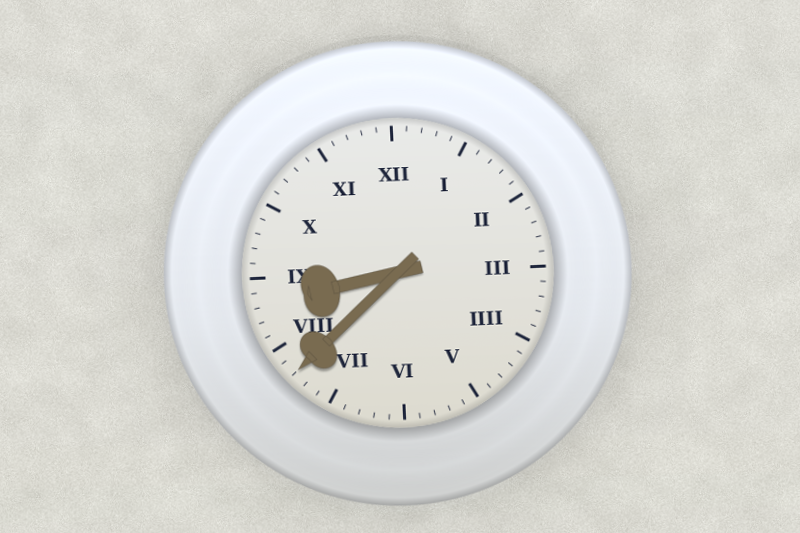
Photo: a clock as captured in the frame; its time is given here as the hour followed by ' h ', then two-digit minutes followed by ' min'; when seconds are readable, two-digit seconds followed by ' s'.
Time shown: 8 h 38 min
